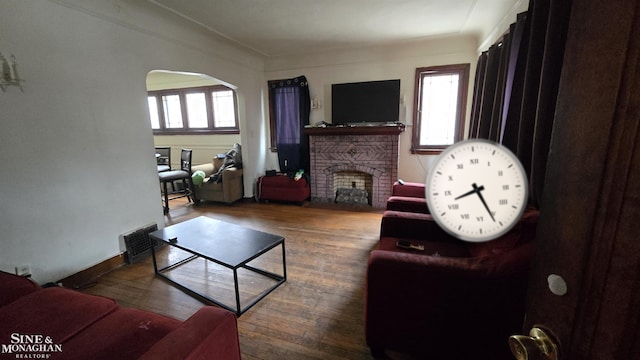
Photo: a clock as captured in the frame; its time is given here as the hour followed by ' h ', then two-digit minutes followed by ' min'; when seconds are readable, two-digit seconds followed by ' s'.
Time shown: 8 h 26 min
